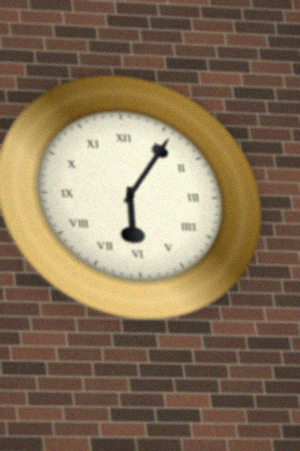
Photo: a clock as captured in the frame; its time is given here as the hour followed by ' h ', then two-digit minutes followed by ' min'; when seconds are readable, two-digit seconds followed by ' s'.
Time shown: 6 h 06 min
